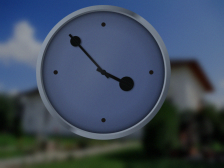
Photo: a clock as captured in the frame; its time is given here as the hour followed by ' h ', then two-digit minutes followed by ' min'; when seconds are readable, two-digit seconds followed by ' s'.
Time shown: 3 h 53 min
